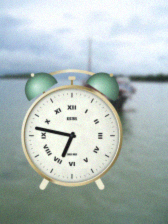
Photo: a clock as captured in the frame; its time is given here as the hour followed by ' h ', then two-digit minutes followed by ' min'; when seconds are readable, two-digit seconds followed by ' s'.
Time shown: 6 h 47 min
